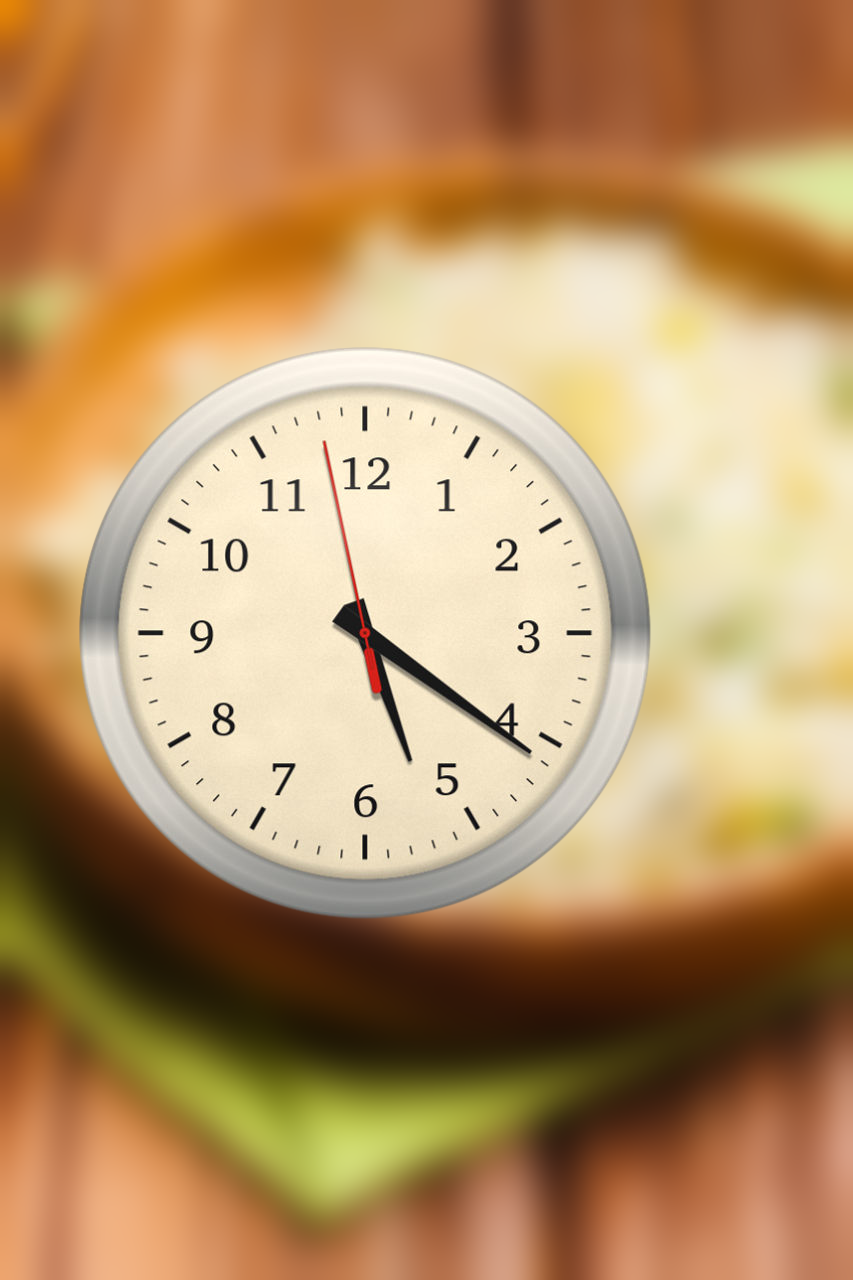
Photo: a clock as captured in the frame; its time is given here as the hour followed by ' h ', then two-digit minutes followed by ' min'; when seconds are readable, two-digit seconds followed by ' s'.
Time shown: 5 h 20 min 58 s
